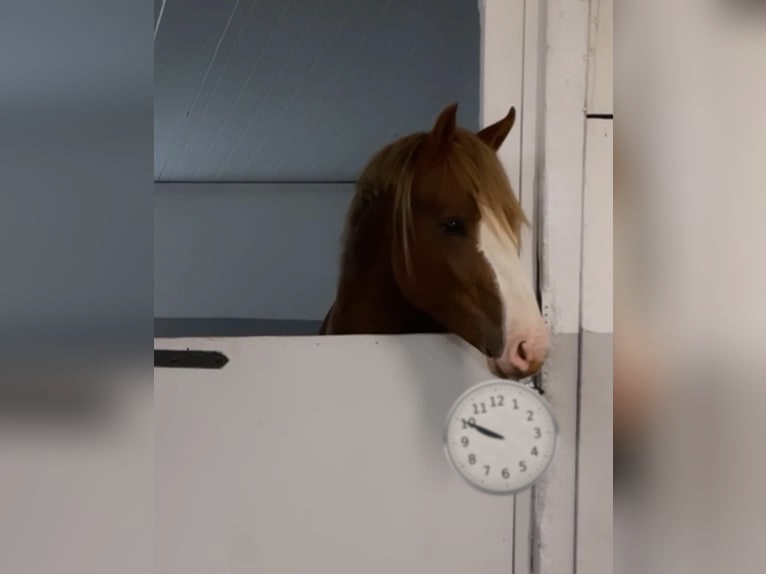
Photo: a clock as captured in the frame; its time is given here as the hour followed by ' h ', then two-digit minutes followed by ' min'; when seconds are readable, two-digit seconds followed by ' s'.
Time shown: 9 h 50 min
